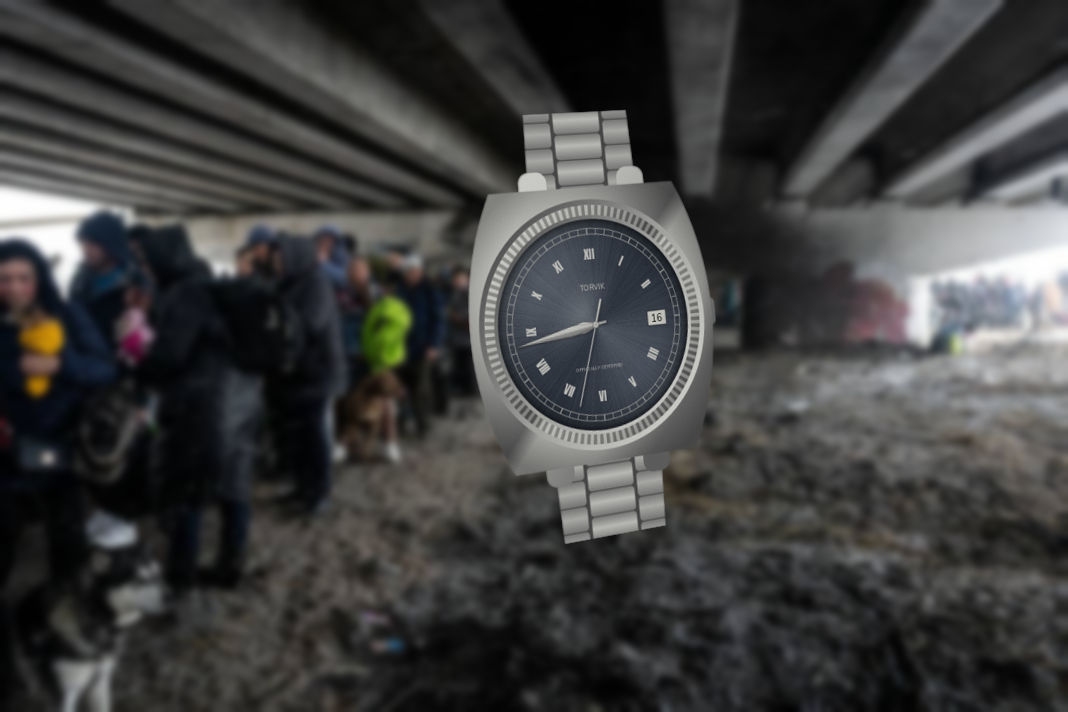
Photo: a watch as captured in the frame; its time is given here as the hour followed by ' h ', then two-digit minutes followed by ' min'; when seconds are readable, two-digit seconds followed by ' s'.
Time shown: 8 h 43 min 33 s
